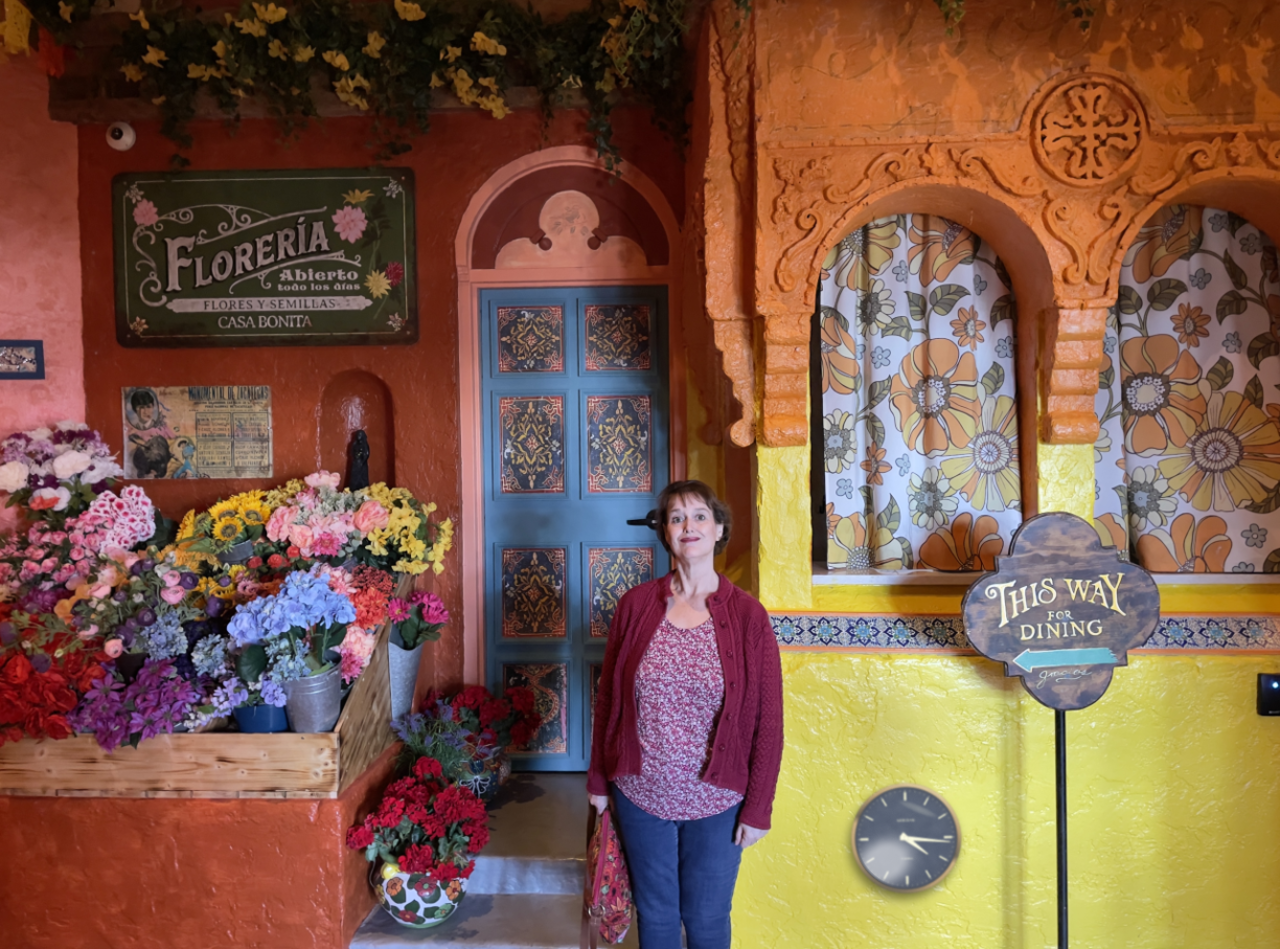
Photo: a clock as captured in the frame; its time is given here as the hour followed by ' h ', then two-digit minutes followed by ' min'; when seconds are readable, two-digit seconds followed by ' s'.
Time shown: 4 h 16 min
